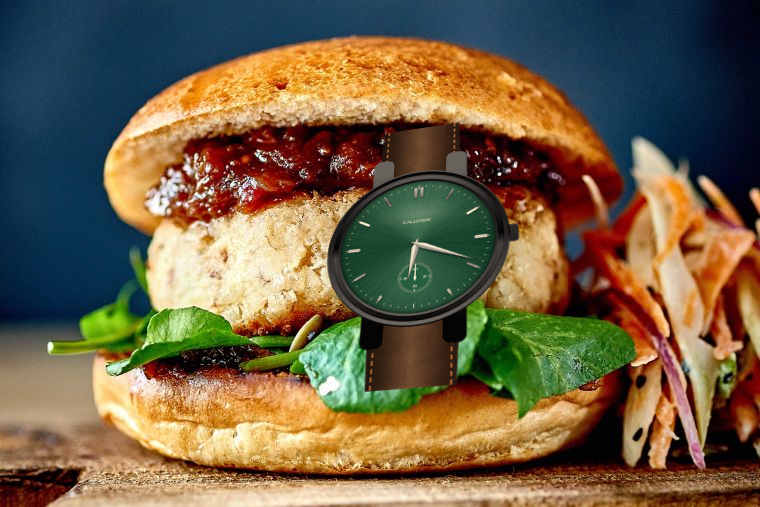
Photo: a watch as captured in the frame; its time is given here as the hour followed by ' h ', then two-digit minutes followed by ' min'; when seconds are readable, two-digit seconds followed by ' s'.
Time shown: 6 h 19 min
